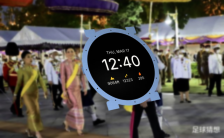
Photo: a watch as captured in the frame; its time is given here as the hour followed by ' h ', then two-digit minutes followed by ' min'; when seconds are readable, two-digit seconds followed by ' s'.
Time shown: 12 h 40 min
